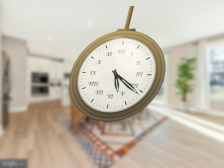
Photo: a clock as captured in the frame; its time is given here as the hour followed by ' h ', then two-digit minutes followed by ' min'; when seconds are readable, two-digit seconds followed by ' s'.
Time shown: 5 h 21 min
